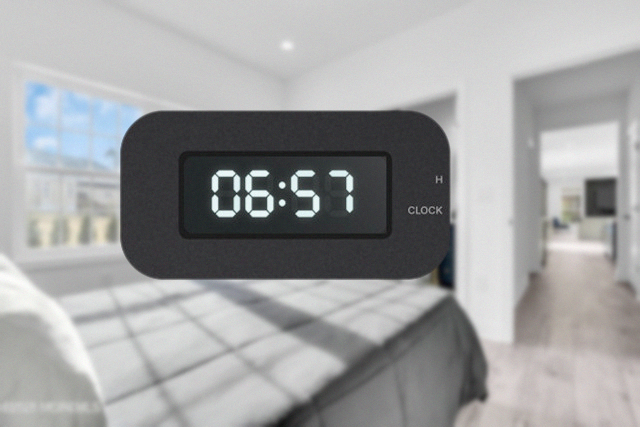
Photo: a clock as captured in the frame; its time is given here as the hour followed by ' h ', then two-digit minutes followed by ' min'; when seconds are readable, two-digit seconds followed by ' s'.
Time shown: 6 h 57 min
